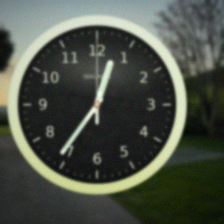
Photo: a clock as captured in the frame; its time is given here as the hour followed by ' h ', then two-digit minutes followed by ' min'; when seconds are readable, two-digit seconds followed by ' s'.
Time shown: 12 h 36 min 00 s
